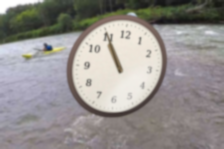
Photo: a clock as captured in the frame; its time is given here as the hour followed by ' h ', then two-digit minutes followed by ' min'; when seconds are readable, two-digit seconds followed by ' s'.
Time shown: 10 h 55 min
